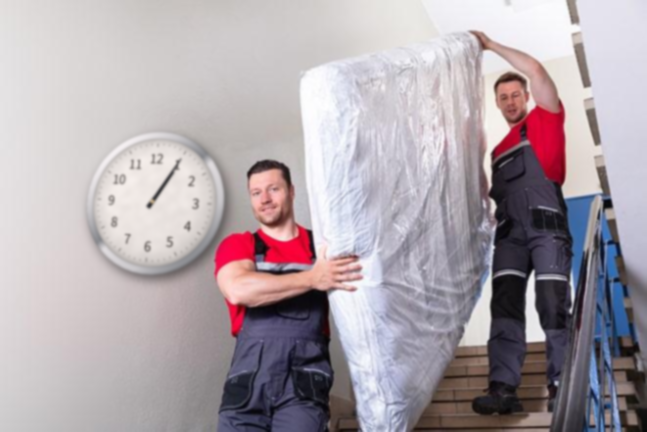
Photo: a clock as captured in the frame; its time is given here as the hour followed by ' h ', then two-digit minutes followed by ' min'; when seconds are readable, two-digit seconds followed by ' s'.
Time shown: 1 h 05 min
